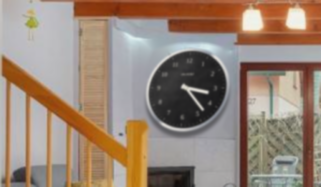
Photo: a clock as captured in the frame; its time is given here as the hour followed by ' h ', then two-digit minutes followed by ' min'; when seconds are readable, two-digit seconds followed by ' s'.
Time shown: 3 h 23 min
